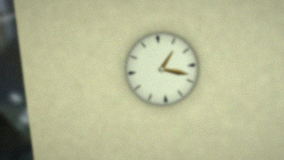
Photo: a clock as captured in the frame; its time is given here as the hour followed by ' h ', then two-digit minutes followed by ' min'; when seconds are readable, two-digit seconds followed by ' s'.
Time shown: 1 h 18 min
